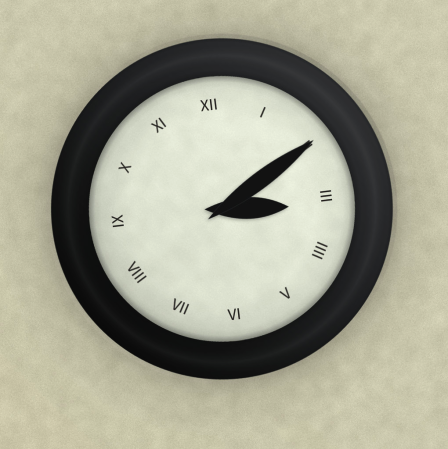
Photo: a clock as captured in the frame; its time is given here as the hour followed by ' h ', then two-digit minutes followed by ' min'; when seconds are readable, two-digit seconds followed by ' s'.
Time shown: 3 h 10 min
